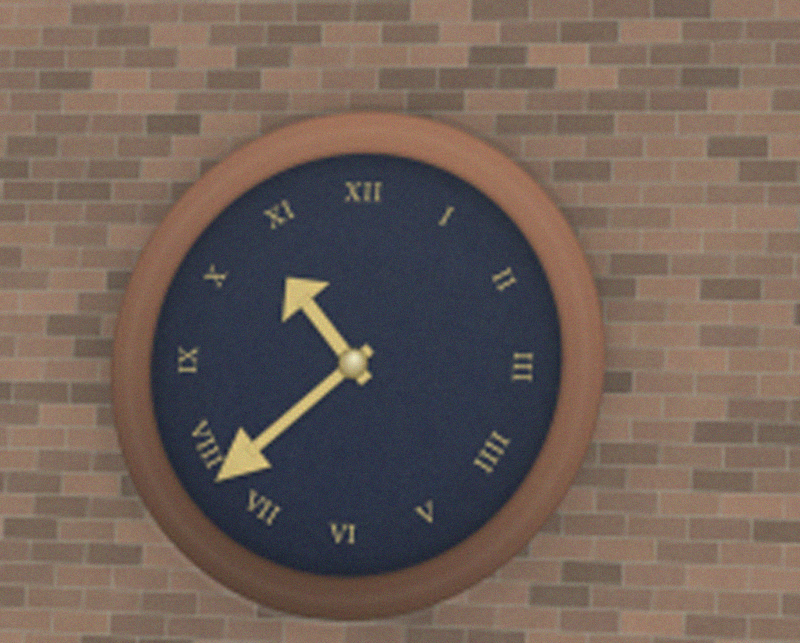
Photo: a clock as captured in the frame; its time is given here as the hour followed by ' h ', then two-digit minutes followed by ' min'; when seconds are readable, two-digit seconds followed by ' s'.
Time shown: 10 h 38 min
